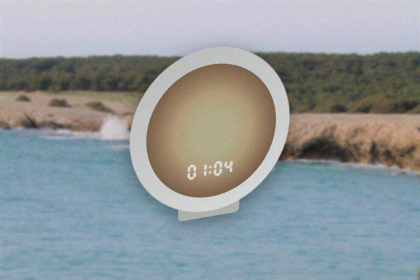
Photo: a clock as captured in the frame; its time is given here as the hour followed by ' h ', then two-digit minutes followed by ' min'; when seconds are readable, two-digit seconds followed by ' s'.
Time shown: 1 h 04 min
